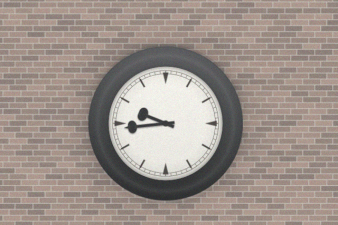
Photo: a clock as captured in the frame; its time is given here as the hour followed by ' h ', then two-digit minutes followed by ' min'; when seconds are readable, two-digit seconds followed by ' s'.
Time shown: 9 h 44 min
